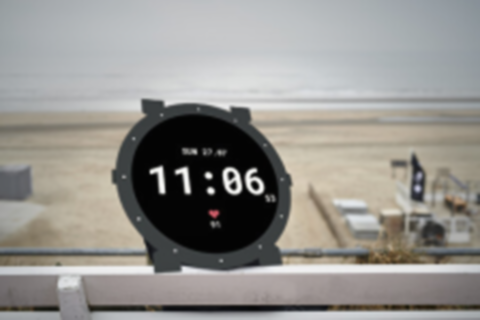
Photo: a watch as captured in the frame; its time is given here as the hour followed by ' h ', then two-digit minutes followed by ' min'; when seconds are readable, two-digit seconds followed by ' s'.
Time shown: 11 h 06 min
